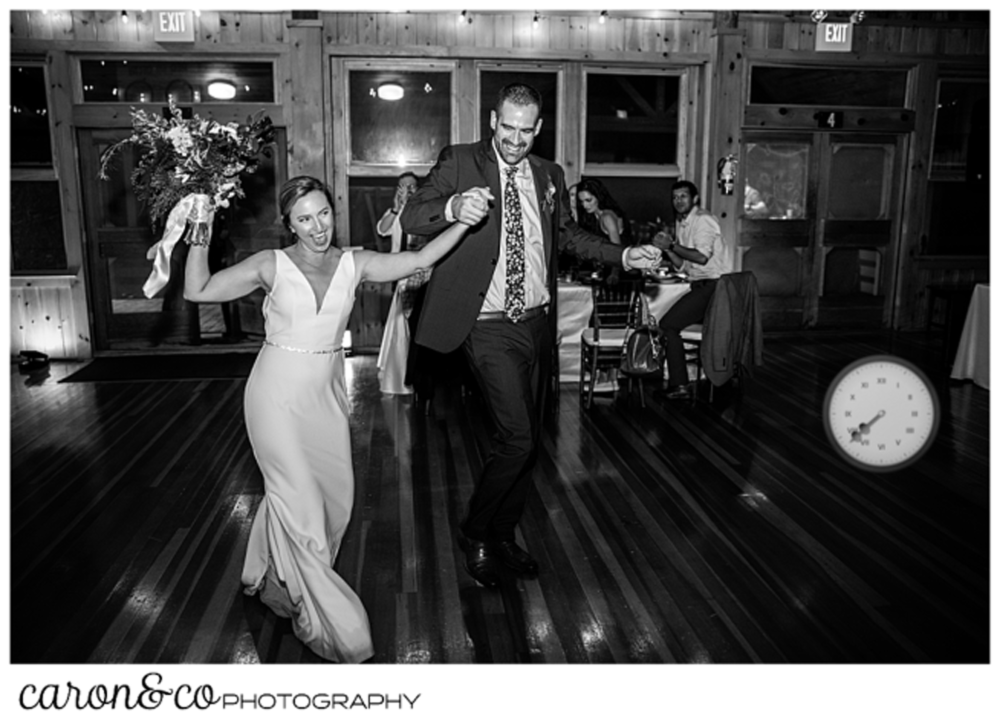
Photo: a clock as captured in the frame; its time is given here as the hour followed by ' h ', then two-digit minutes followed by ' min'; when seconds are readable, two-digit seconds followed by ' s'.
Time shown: 7 h 38 min
